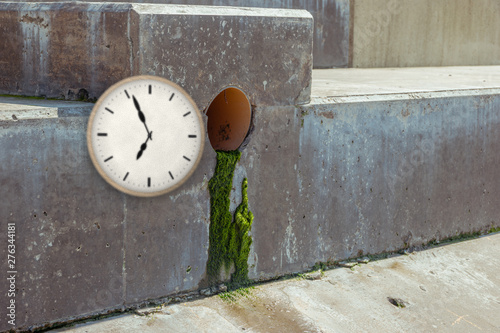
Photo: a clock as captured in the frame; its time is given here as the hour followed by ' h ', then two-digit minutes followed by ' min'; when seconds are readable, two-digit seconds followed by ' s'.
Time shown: 6 h 56 min
